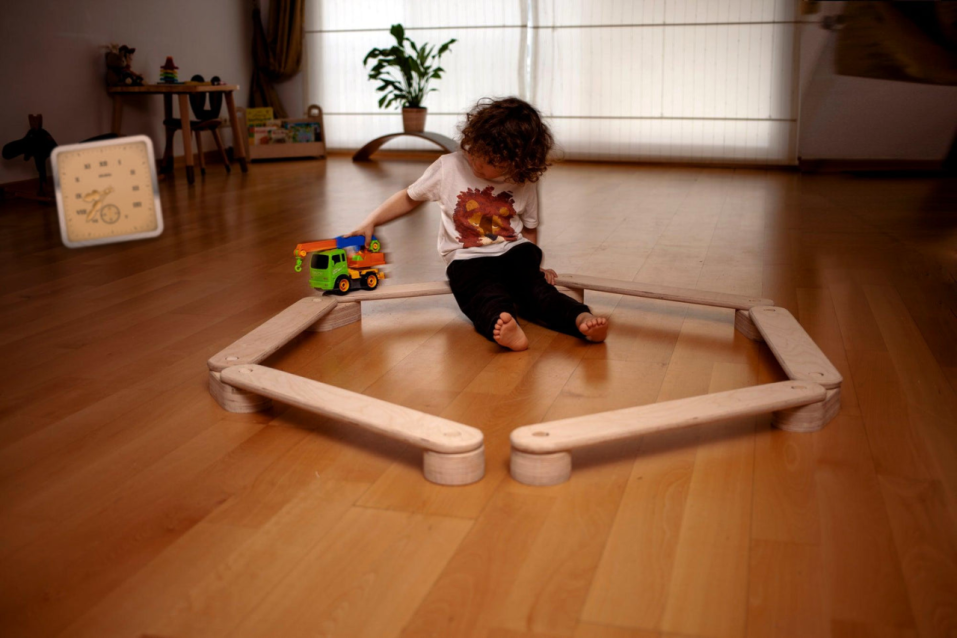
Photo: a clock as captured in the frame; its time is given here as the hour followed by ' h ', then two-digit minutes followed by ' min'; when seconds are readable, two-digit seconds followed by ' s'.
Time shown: 8 h 37 min
